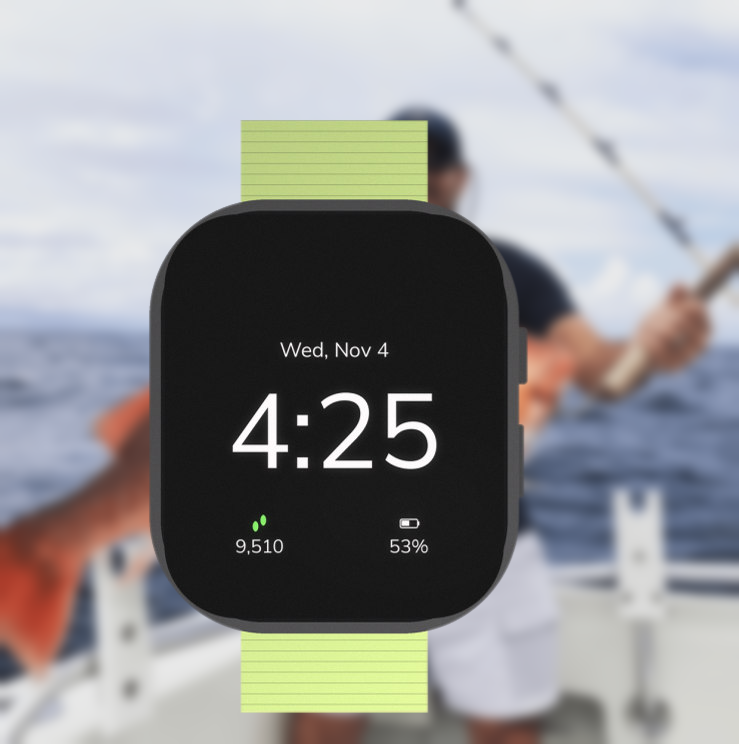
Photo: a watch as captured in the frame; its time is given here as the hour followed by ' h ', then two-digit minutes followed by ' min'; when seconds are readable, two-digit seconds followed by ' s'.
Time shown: 4 h 25 min
